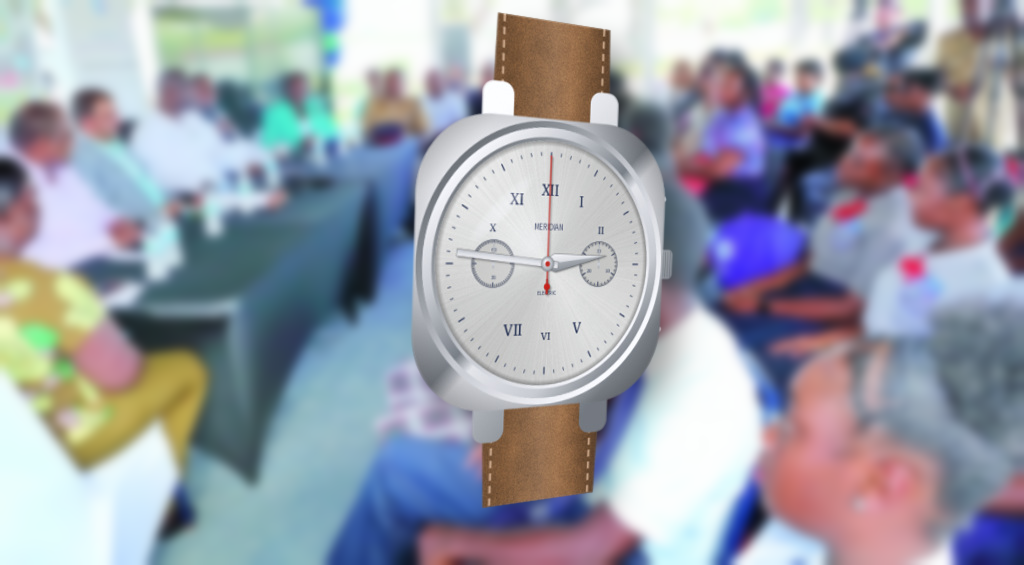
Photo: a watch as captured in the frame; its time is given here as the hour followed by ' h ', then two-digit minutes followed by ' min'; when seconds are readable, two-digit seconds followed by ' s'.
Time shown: 2 h 46 min
